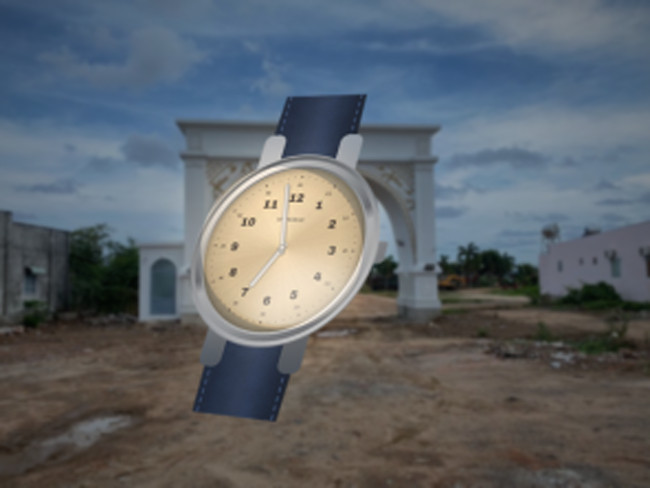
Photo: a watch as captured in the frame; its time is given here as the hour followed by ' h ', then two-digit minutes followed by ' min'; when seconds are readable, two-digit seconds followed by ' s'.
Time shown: 6 h 58 min
